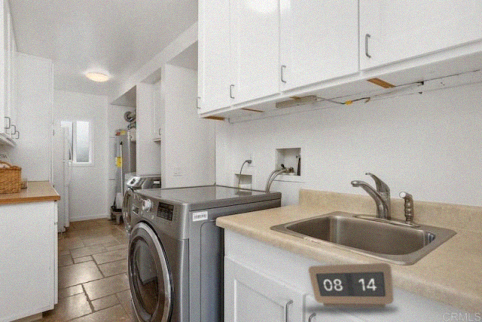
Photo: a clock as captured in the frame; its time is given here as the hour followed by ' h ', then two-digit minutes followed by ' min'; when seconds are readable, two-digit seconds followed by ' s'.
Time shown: 8 h 14 min
